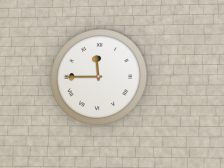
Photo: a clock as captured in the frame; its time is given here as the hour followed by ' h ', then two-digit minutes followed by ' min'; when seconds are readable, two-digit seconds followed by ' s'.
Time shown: 11 h 45 min
